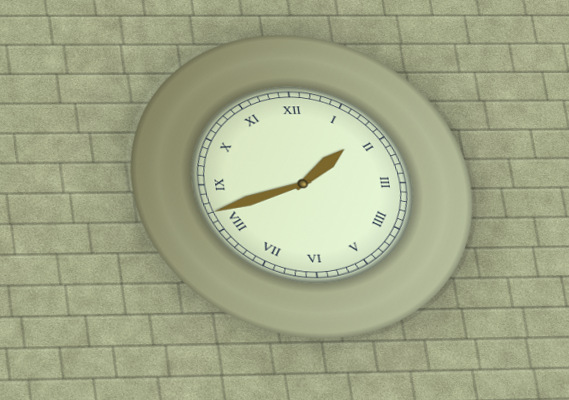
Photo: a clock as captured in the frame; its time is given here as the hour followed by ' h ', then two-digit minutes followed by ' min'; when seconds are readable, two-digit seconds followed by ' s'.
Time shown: 1 h 42 min
